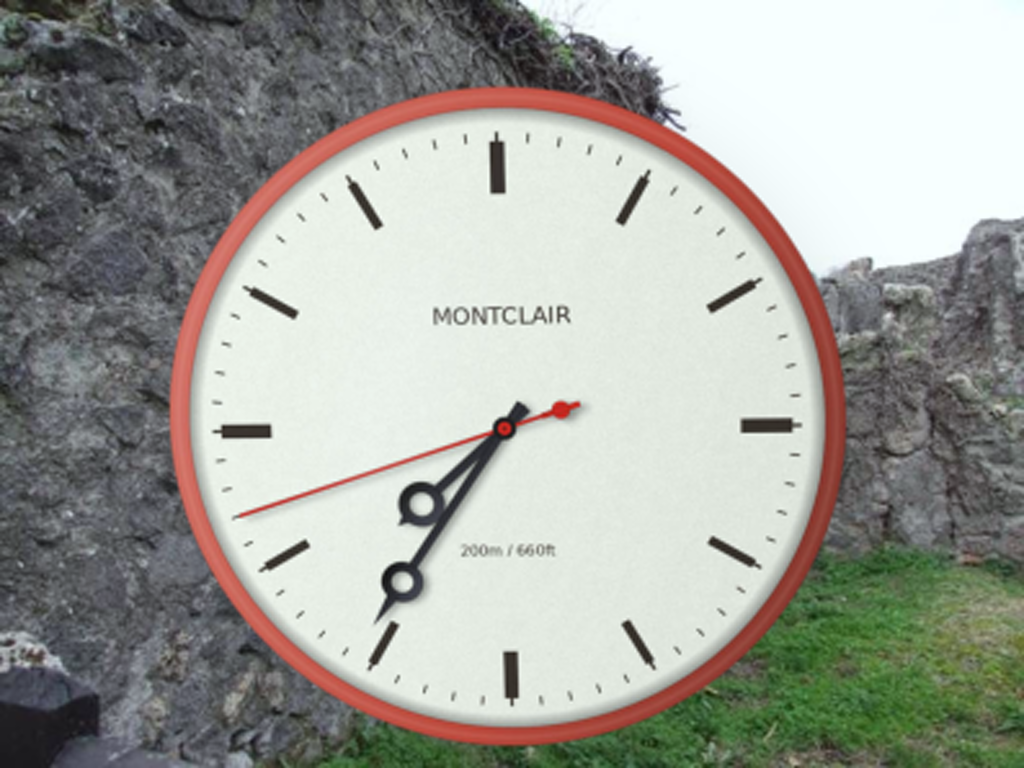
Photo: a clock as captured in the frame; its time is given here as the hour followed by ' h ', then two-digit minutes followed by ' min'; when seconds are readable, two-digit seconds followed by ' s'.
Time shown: 7 h 35 min 42 s
